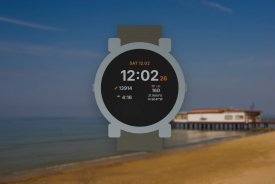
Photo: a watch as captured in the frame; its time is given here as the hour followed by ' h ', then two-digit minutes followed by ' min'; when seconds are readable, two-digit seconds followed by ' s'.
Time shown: 12 h 02 min
